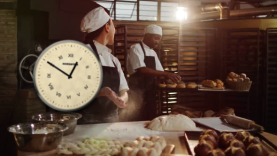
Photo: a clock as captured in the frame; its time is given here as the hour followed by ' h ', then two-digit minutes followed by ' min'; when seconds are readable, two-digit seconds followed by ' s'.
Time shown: 12 h 50 min
